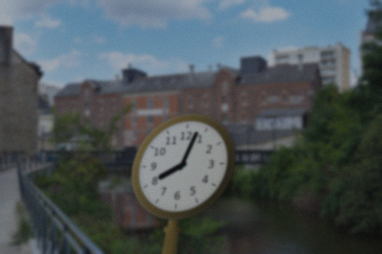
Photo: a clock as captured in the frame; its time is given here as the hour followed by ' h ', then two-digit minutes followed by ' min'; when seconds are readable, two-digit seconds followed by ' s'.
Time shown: 8 h 03 min
